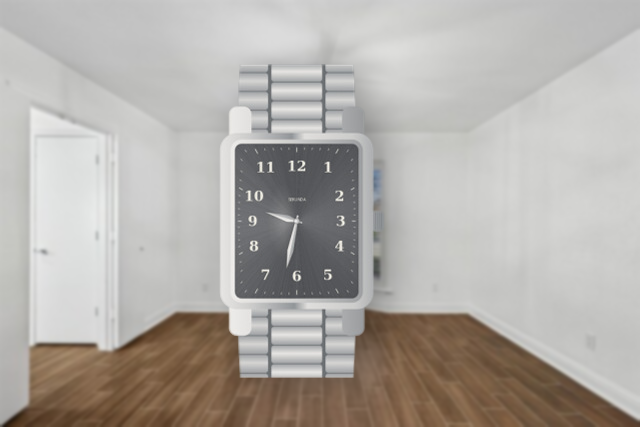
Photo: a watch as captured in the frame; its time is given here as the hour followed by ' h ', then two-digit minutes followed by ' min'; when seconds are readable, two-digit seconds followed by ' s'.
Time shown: 9 h 32 min
